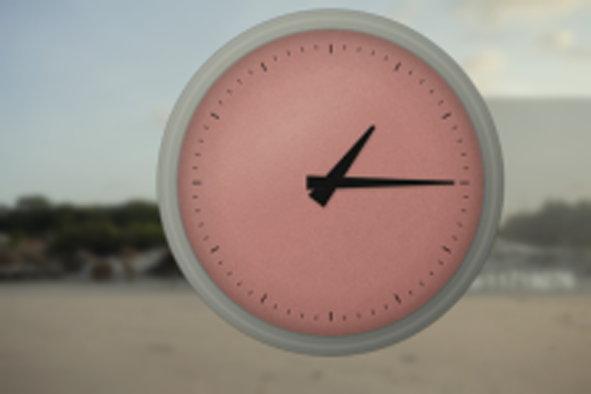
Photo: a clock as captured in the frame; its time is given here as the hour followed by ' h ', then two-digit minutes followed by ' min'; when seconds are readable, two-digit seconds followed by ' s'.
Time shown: 1 h 15 min
